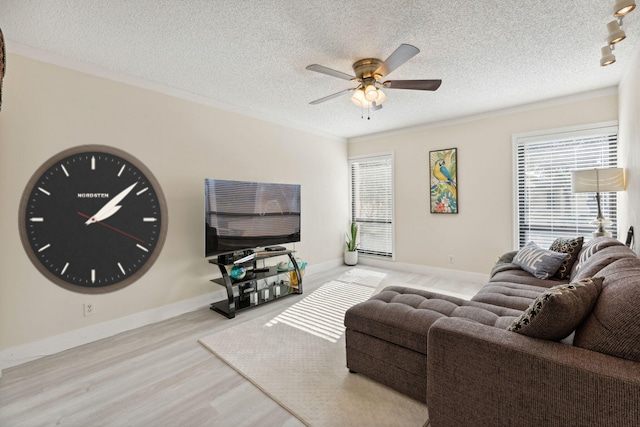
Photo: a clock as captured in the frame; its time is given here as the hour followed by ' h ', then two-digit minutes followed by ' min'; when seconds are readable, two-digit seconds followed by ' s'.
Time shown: 2 h 08 min 19 s
